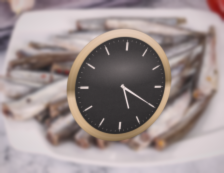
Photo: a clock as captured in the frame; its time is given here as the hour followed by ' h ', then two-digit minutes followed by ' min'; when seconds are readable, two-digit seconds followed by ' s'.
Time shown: 5 h 20 min
